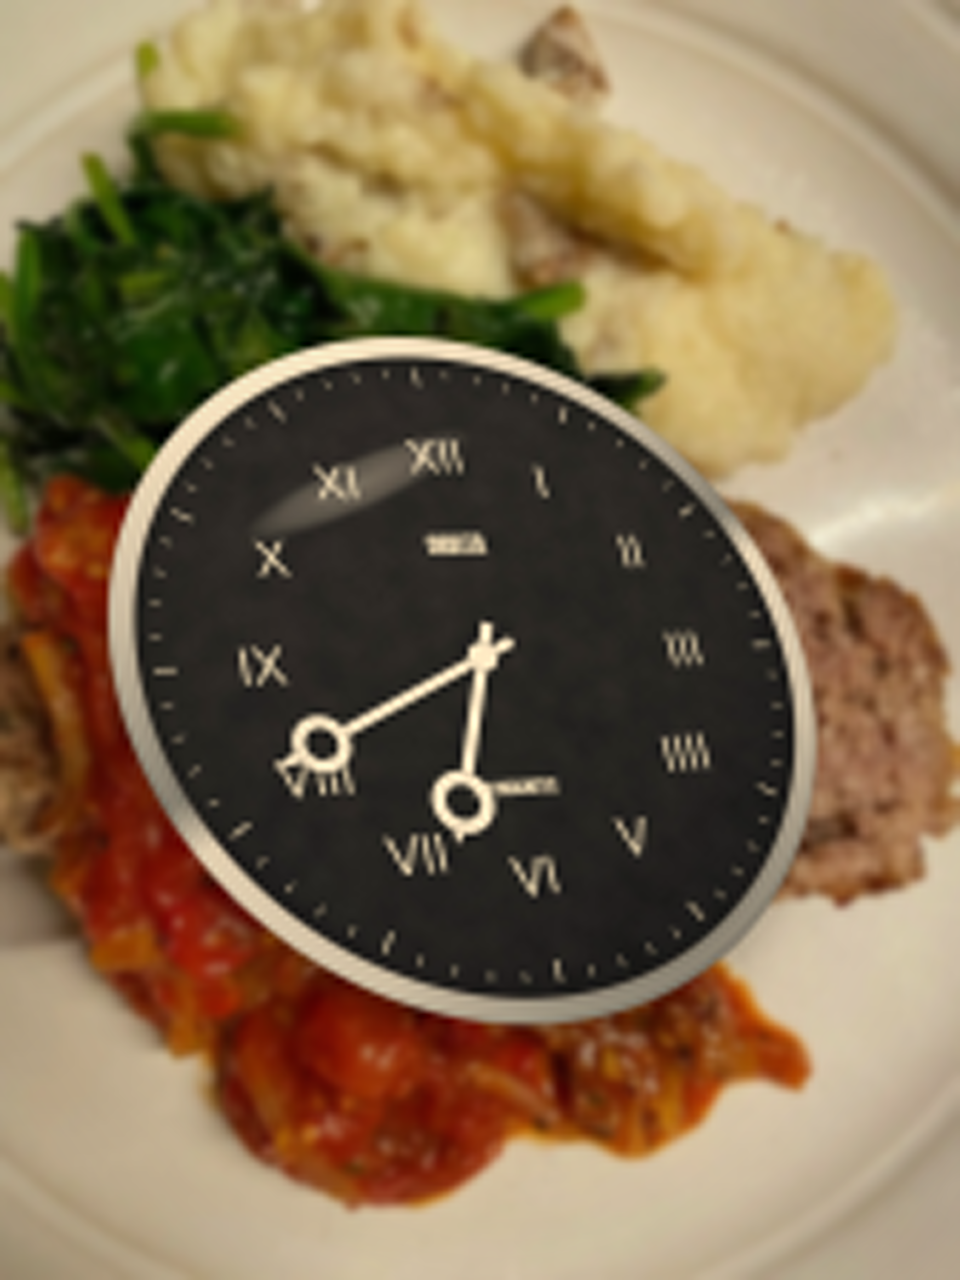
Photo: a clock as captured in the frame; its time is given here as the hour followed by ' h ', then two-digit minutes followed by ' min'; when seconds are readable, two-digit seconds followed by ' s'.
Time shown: 6 h 41 min
